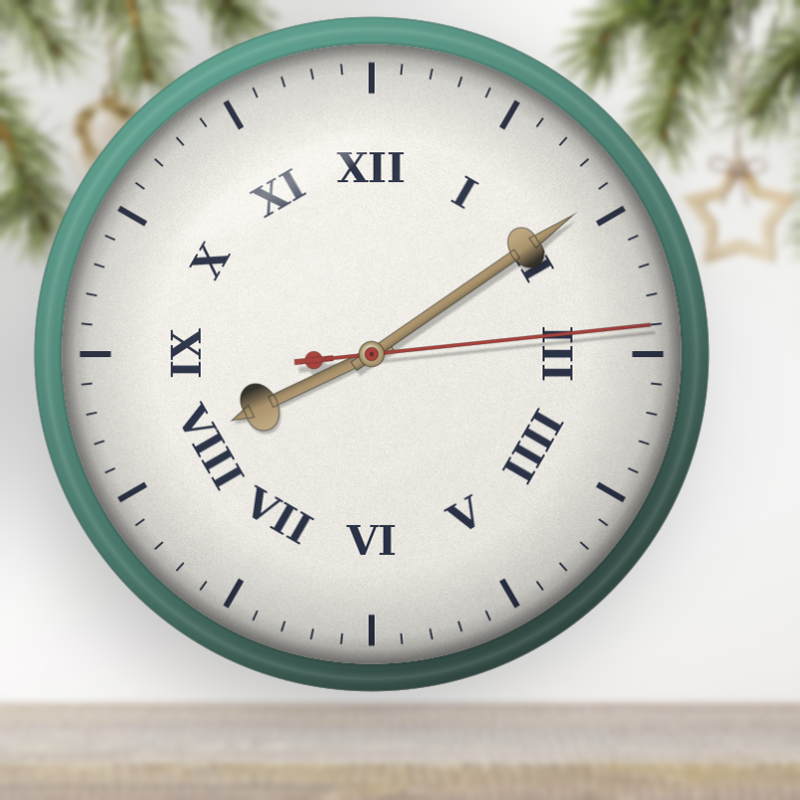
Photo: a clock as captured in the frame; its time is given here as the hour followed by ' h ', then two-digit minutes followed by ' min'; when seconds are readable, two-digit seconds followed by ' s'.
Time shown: 8 h 09 min 14 s
